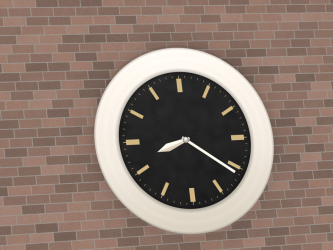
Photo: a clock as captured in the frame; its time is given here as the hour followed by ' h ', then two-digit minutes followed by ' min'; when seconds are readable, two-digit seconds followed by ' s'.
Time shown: 8 h 21 min
